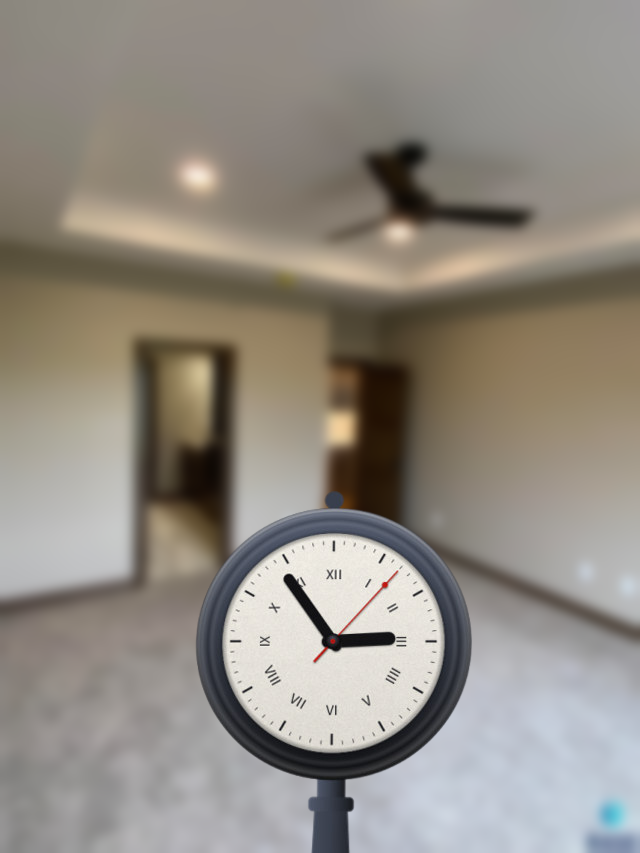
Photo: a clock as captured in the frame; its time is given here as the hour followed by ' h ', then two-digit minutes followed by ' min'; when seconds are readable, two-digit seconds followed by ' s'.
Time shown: 2 h 54 min 07 s
